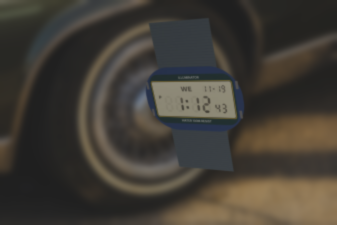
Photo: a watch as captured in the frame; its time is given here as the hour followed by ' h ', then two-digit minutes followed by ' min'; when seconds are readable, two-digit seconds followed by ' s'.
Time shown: 1 h 12 min 43 s
